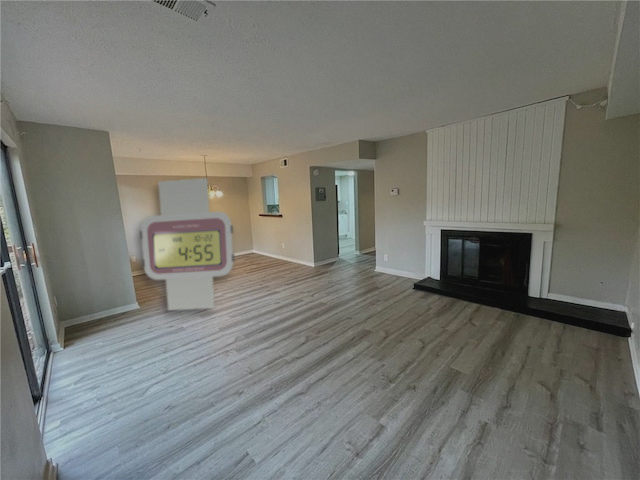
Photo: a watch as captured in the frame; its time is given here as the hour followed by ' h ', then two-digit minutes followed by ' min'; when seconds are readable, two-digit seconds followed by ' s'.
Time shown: 4 h 55 min
